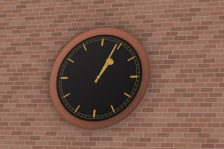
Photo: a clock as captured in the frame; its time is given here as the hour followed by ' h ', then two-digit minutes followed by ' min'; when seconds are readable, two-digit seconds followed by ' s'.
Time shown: 1 h 04 min
